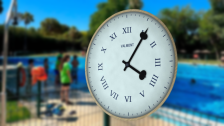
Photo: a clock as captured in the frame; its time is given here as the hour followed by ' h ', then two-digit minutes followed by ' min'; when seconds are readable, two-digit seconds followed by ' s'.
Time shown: 4 h 06 min
